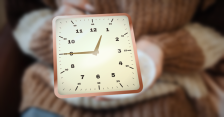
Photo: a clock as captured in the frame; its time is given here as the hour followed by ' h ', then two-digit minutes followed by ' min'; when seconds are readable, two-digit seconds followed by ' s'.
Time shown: 12 h 45 min
